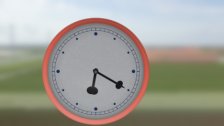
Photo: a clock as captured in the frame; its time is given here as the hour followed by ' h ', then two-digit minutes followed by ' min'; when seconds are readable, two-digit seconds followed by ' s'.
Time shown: 6 h 20 min
